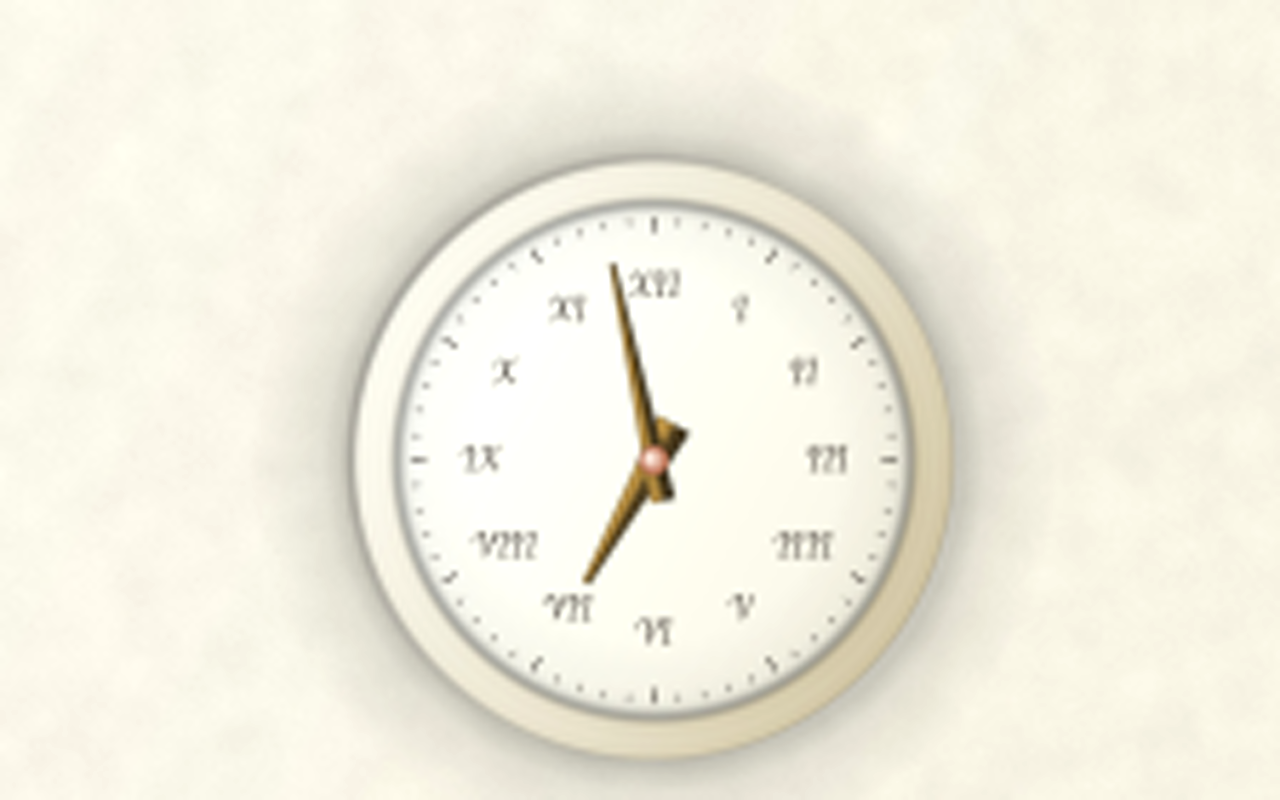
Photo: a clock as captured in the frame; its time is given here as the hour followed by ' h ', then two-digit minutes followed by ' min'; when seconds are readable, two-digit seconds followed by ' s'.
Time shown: 6 h 58 min
